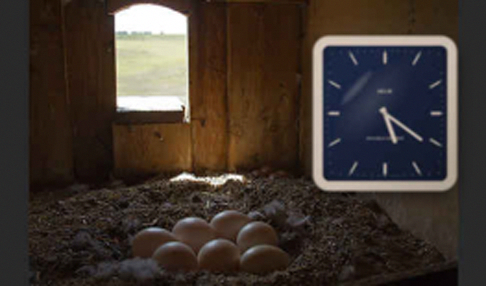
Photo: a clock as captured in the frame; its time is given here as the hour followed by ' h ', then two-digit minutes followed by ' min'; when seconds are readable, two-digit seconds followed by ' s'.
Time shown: 5 h 21 min
